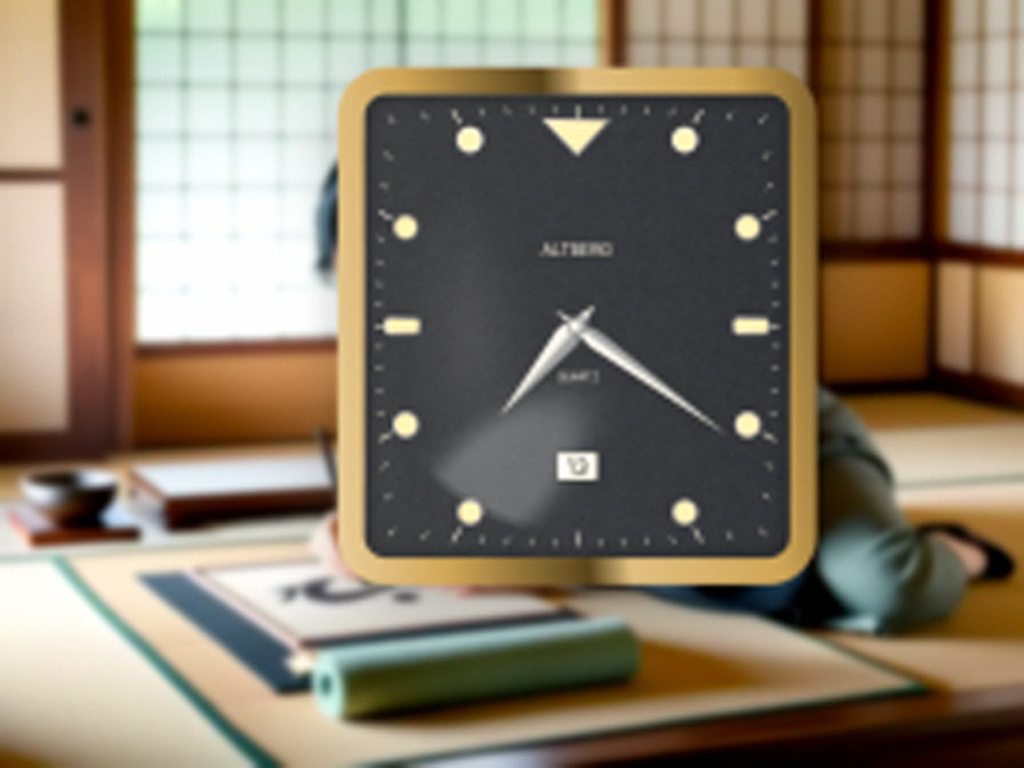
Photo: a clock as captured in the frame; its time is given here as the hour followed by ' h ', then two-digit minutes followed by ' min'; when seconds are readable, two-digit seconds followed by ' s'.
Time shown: 7 h 21 min
